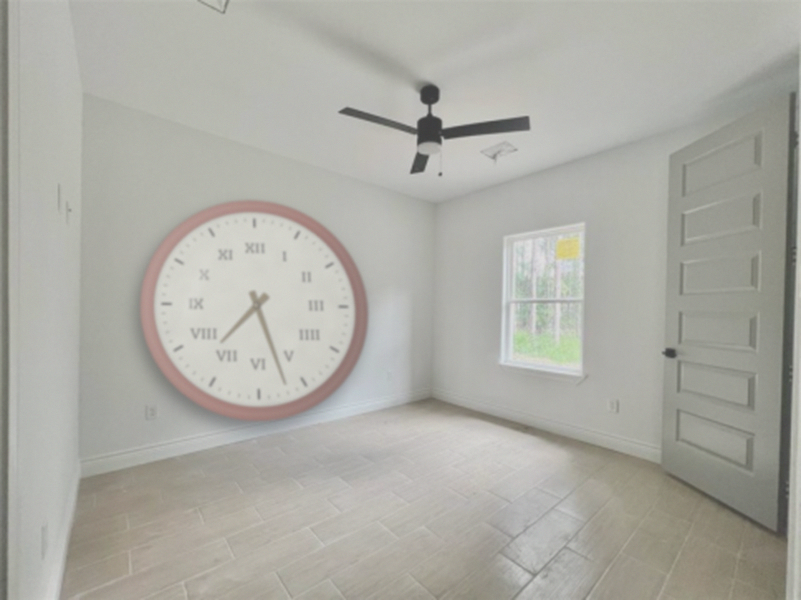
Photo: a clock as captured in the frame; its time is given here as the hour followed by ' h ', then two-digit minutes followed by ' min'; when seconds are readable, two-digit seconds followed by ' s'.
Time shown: 7 h 27 min
